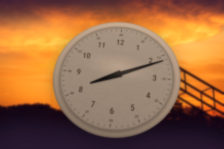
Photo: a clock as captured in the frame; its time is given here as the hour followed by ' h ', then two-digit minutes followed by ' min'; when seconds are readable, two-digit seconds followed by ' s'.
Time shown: 8 h 11 min
